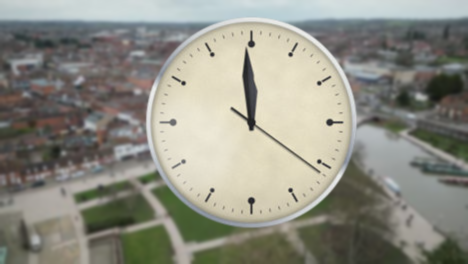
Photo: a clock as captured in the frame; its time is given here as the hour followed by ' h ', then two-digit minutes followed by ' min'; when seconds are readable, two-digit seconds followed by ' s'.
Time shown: 11 h 59 min 21 s
